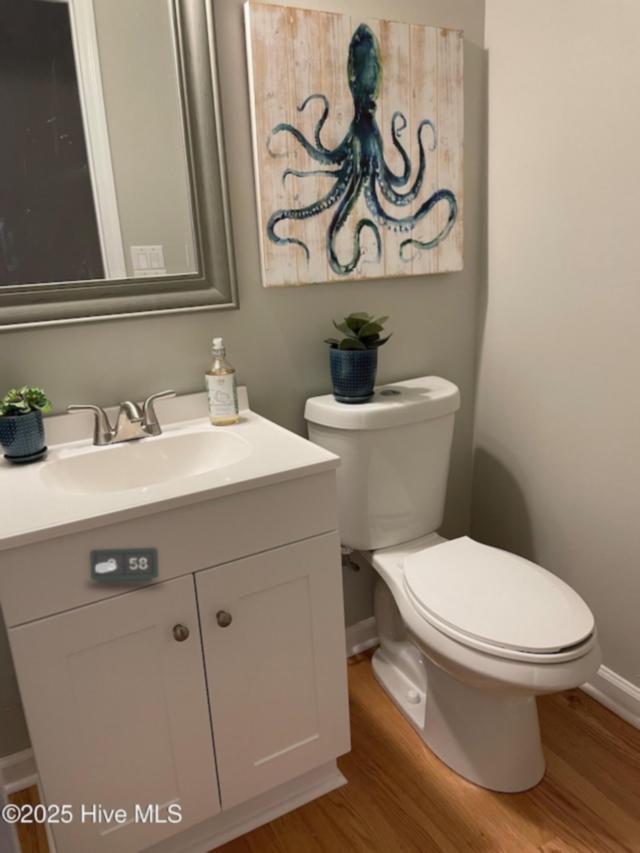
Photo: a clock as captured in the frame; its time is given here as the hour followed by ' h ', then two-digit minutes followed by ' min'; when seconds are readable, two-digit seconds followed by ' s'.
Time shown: 3 h 58 min
